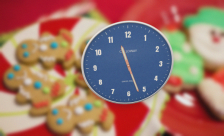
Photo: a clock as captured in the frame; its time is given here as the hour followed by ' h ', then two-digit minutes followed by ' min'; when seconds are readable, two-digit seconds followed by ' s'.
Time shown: 11 h 27 min
